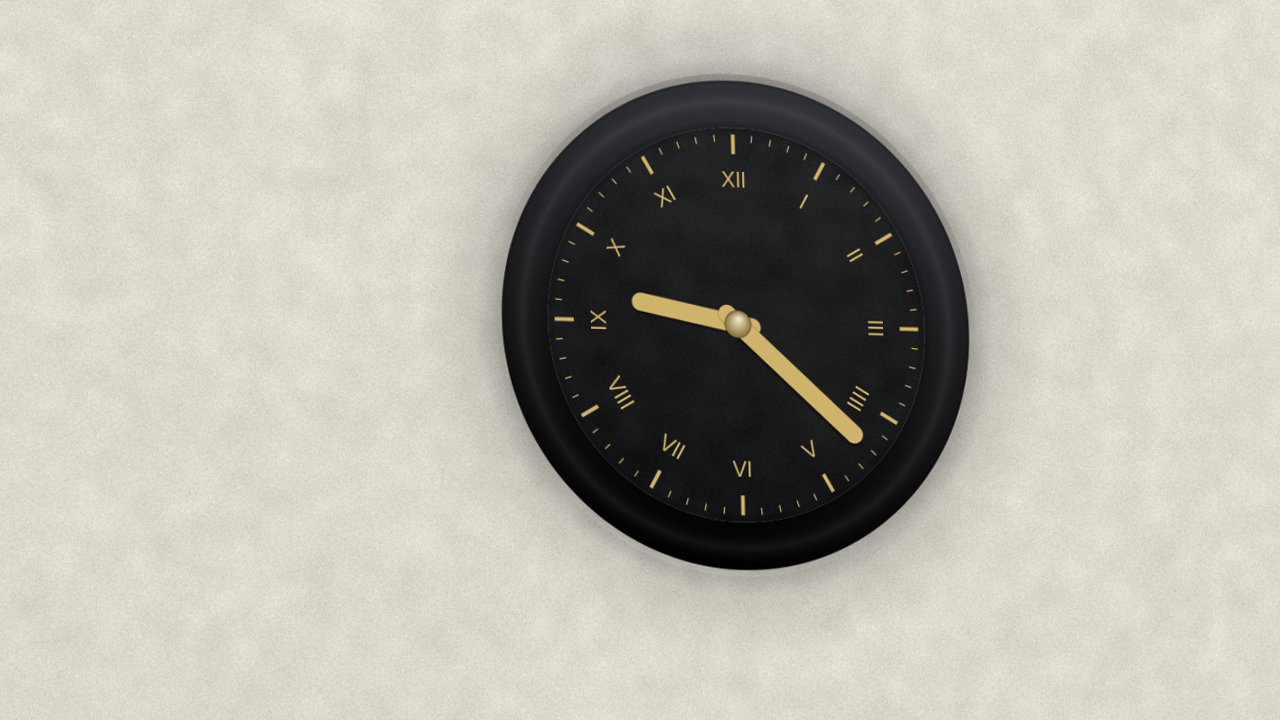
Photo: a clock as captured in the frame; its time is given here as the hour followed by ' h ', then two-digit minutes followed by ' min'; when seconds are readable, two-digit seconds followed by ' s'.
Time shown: 9 h 22 min
